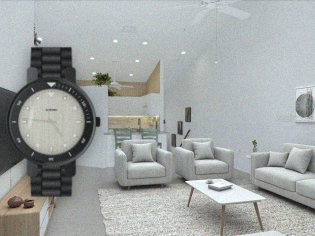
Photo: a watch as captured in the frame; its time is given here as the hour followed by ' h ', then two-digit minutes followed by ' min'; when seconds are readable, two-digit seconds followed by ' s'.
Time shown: 4 h 46 min
